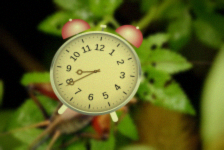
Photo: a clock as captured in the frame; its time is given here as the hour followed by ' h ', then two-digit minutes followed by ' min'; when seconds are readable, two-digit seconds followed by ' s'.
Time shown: 8 h 39 min
